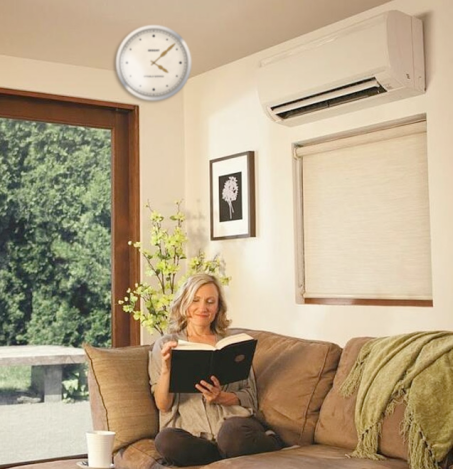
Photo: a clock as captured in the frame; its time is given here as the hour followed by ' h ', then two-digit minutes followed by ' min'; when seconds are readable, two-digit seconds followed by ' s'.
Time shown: 4 h 08 min
